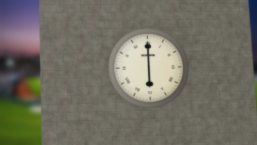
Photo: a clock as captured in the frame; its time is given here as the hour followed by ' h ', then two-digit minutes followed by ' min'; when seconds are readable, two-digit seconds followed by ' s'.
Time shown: 6 h 00 min
